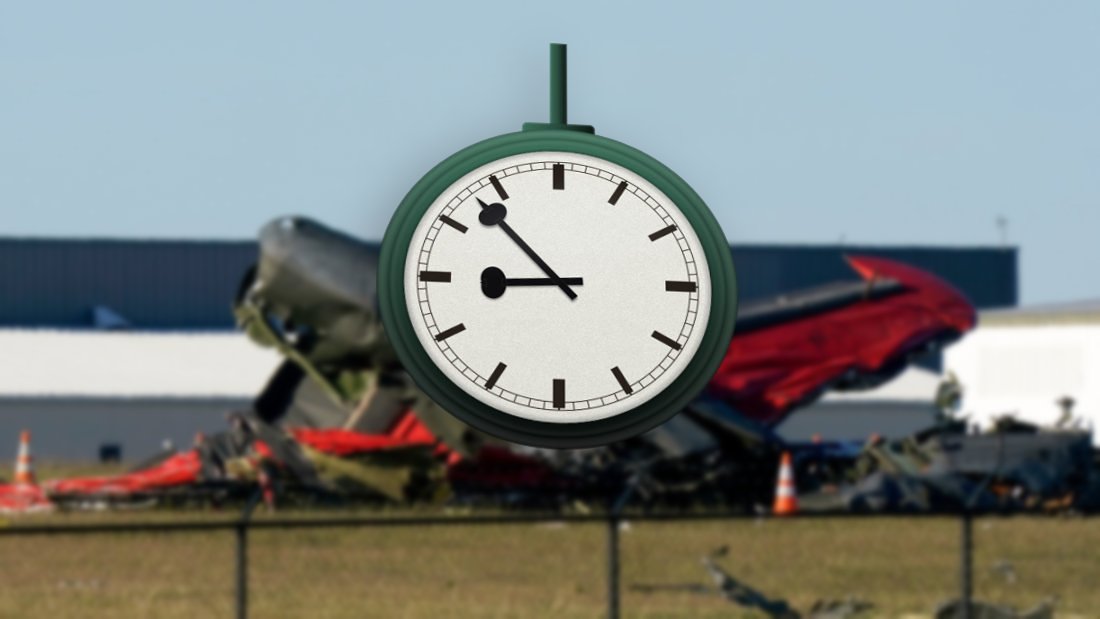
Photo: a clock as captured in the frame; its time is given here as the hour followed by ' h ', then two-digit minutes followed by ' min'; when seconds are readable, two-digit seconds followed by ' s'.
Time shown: 8 h 53 min
